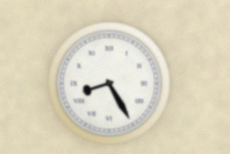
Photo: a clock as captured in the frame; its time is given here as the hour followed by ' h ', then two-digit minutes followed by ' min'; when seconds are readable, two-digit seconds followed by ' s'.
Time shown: 8 h 25 min
